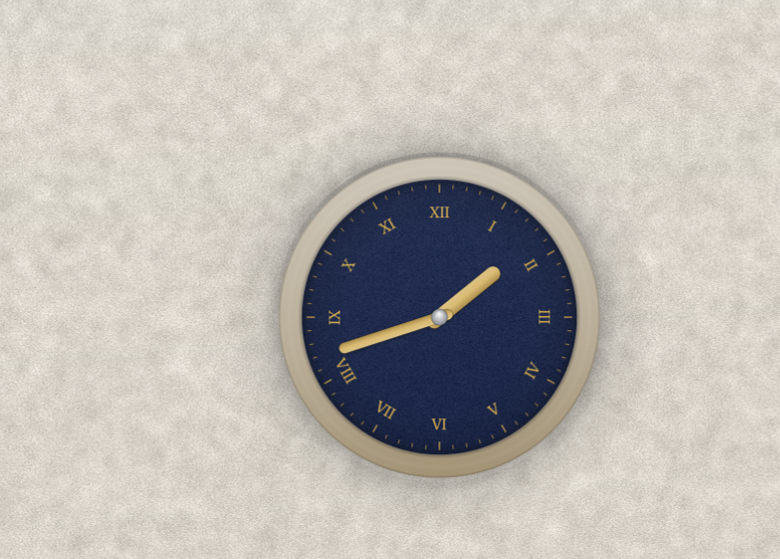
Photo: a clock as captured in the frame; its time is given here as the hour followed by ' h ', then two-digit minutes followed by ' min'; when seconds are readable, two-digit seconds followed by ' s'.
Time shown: 1 h 42 min
